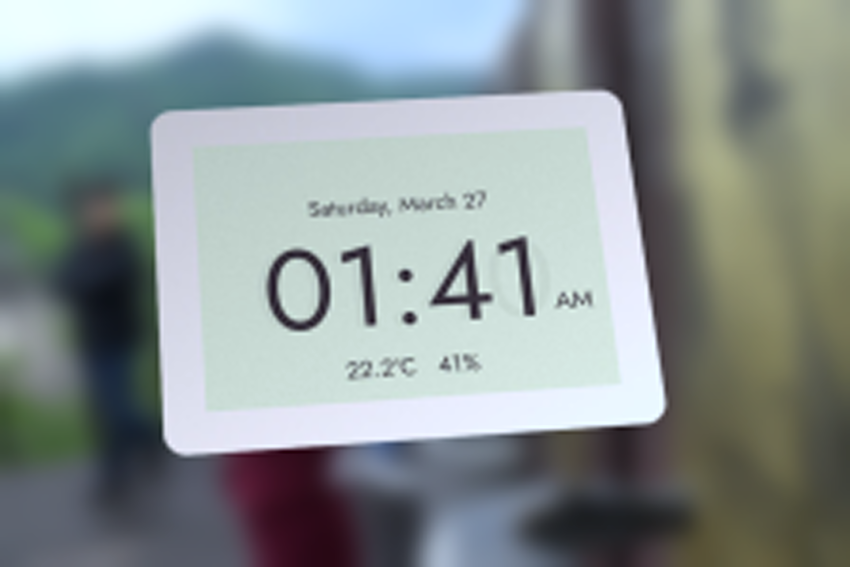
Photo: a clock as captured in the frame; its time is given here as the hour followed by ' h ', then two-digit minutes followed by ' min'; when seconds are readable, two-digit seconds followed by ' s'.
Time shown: 1 h 41 min
